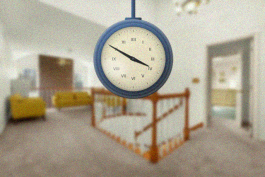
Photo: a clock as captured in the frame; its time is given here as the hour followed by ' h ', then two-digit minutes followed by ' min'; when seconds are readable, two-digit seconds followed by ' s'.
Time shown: 3 h 50 min
